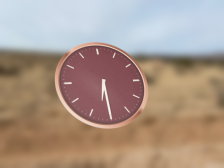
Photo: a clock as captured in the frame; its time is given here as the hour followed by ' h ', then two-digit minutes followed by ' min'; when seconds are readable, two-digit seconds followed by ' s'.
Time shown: 6 h 30 min
